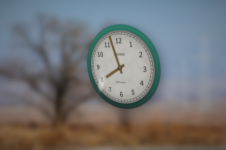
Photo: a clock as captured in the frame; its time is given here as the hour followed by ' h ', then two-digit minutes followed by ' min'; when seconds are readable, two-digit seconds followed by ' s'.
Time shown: 7 h 57 min
